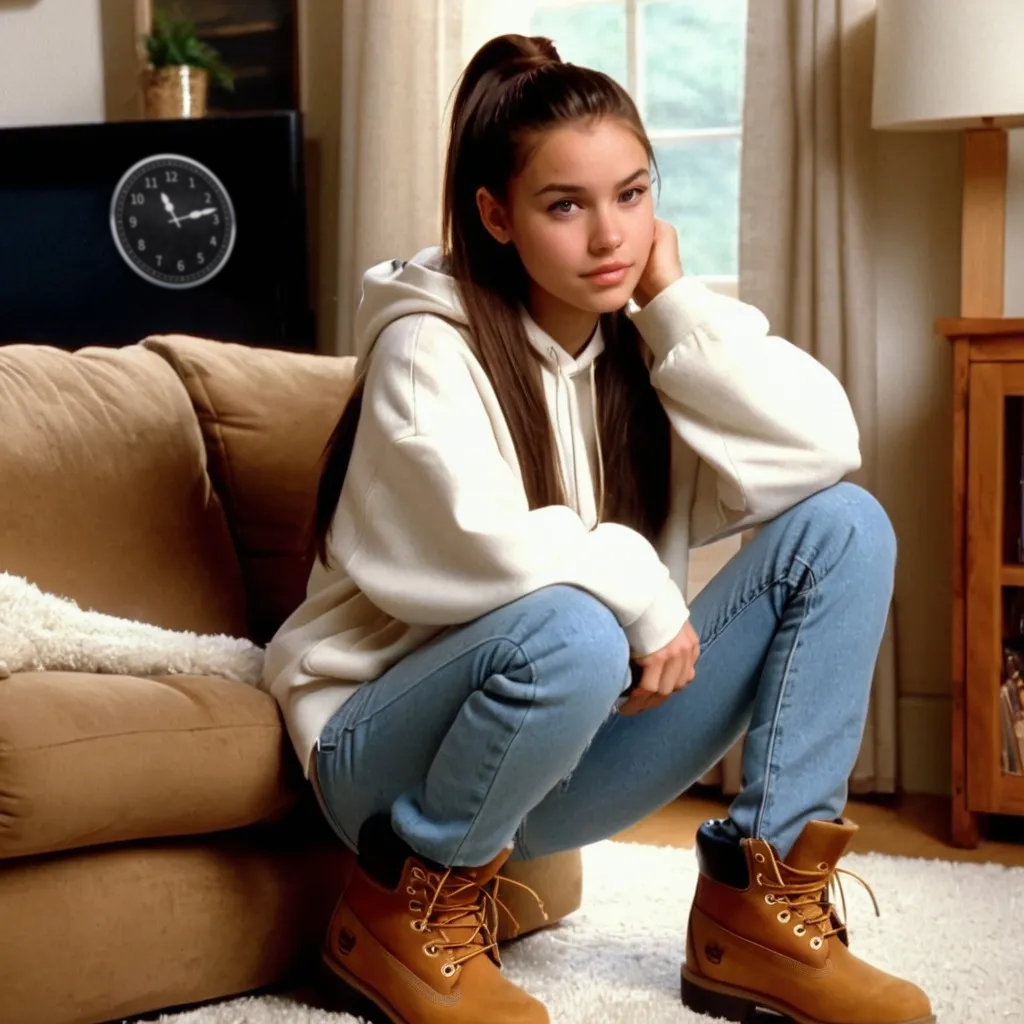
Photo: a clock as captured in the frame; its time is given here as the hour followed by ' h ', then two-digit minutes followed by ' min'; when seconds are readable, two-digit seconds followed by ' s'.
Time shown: 11 h 13 min
